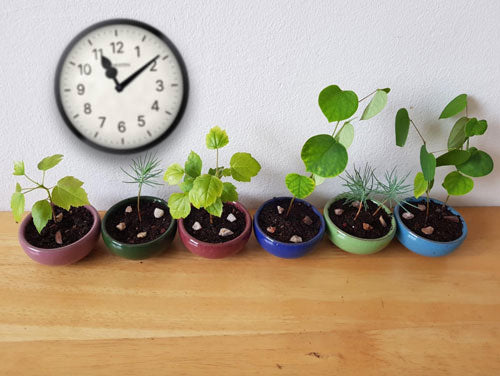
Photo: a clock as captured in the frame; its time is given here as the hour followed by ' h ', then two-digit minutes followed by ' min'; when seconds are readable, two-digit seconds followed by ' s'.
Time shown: 11 h 09 min
